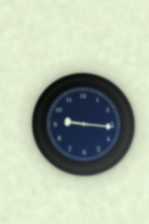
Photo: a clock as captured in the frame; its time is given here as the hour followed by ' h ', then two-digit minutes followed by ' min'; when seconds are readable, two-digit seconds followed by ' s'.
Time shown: 9 h 16 min
